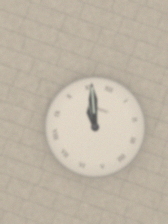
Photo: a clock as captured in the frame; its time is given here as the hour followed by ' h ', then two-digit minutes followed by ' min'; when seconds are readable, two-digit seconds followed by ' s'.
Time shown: 10 h 56 min
